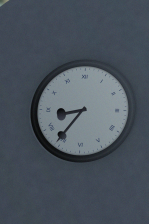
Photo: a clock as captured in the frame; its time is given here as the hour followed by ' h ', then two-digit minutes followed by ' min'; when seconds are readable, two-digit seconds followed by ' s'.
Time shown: 8 h 36 min
